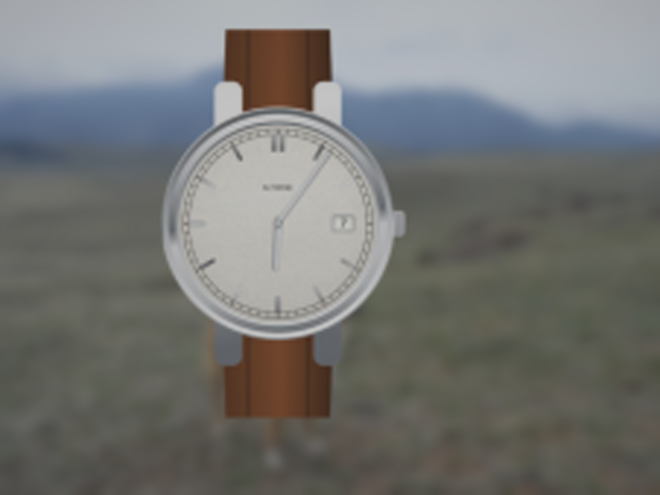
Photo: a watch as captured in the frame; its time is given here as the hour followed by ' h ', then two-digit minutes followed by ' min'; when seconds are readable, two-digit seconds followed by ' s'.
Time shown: 6 h 06 min
